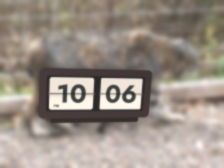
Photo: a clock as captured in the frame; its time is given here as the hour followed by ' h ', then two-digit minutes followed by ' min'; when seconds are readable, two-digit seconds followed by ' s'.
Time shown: 10 h 06 min
